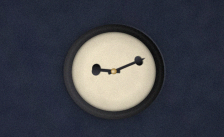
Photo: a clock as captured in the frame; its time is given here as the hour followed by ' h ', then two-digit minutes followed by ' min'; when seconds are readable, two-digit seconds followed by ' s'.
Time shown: 9 h 11 min
